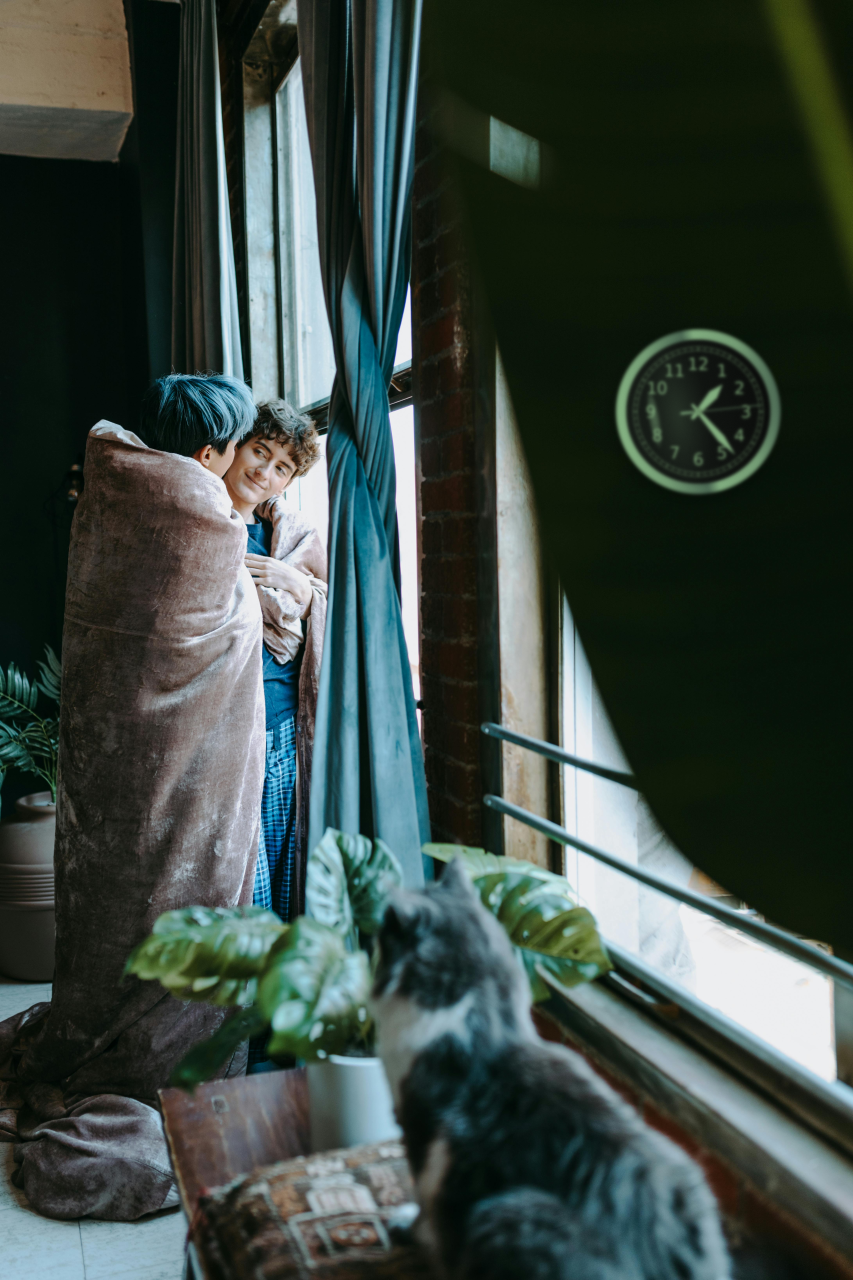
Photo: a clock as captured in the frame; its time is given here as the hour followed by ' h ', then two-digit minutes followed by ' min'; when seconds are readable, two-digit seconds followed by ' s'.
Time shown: 1 h 23 min 14 s
